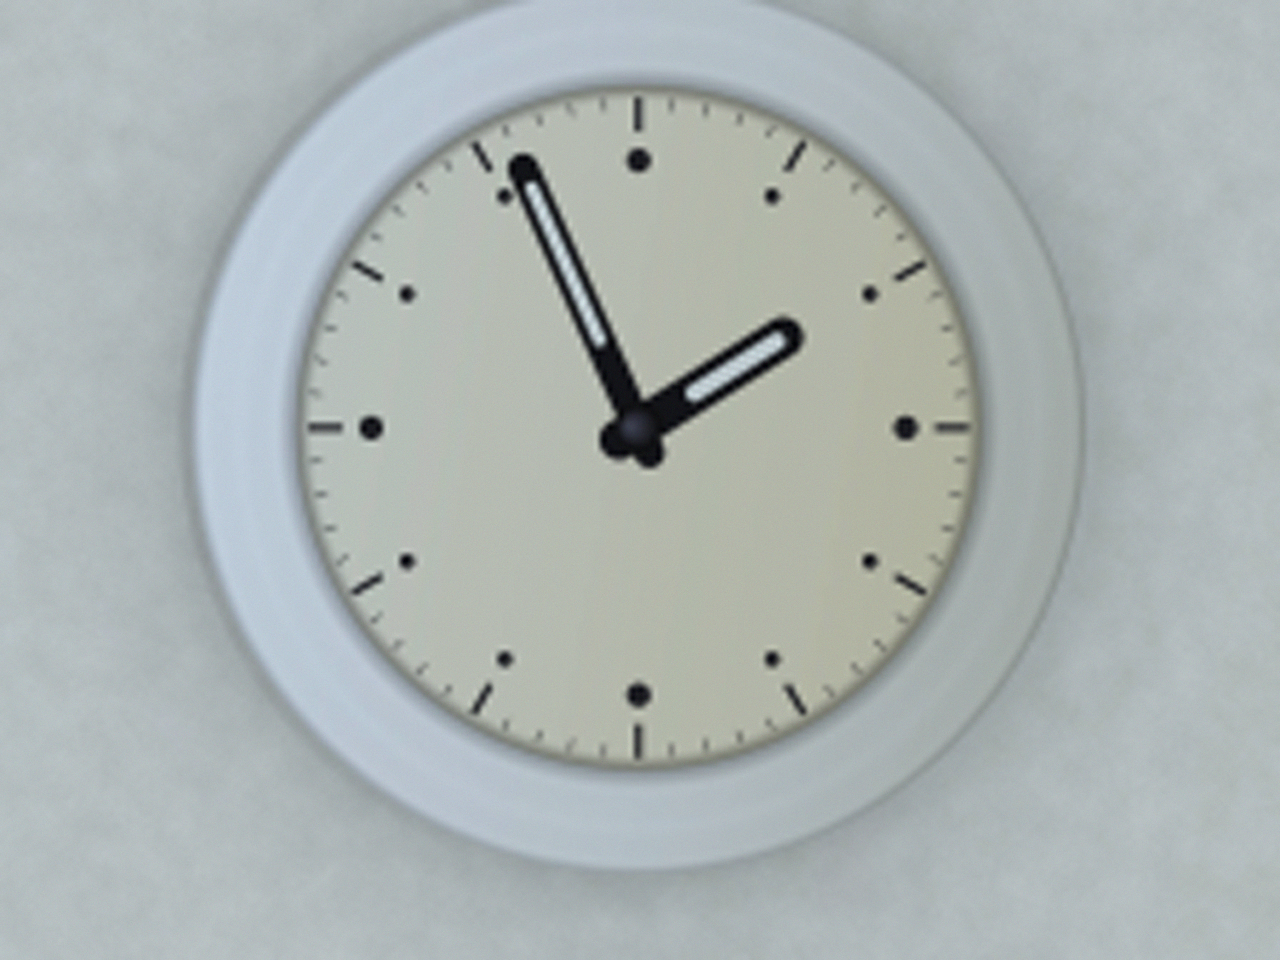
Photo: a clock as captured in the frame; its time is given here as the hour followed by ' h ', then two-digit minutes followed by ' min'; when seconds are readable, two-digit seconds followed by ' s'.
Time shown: 1 h 56 min
